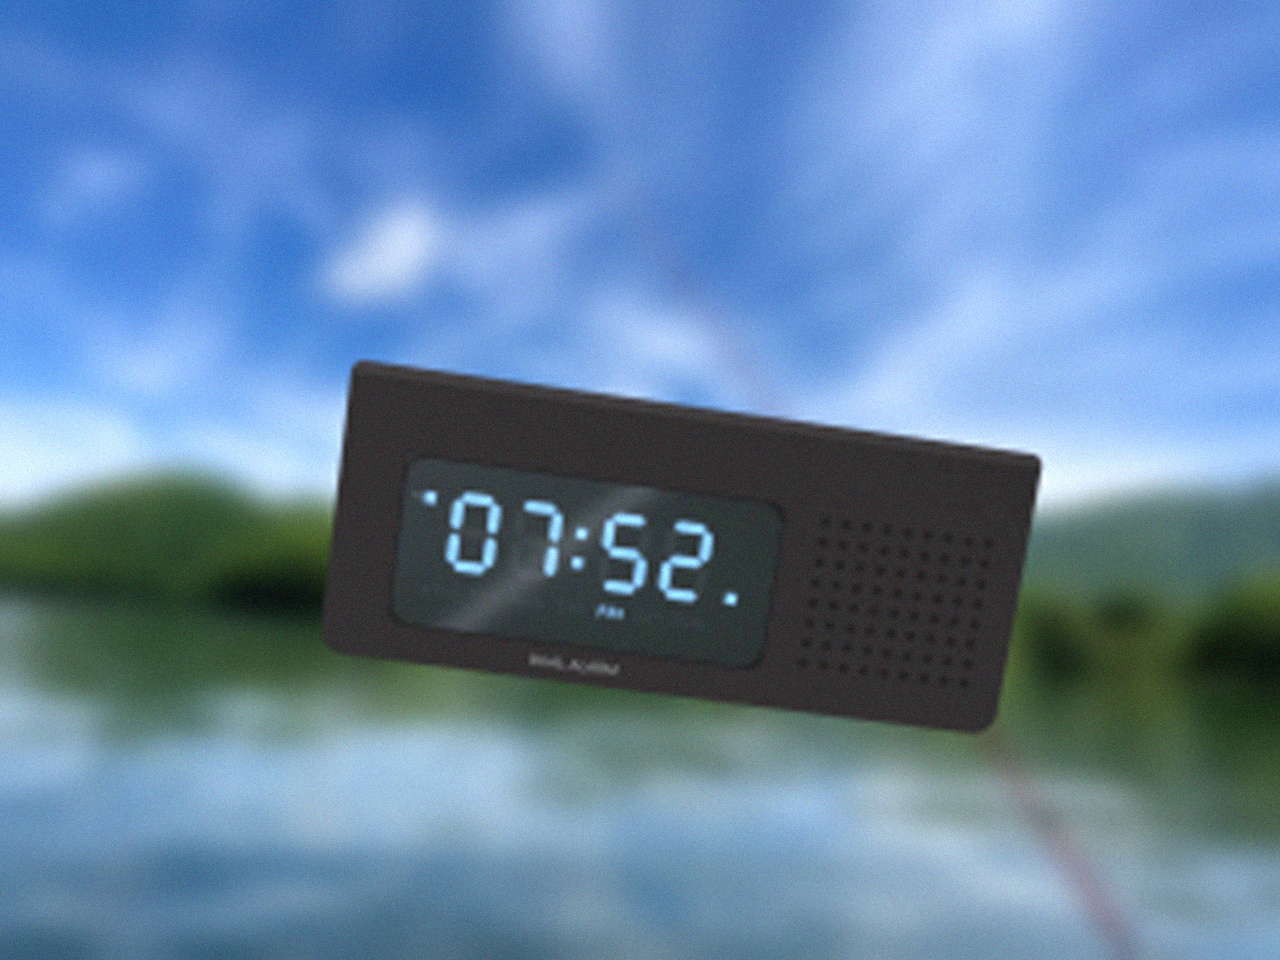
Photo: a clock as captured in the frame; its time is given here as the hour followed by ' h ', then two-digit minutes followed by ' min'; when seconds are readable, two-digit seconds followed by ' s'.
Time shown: 7 h 52 min
